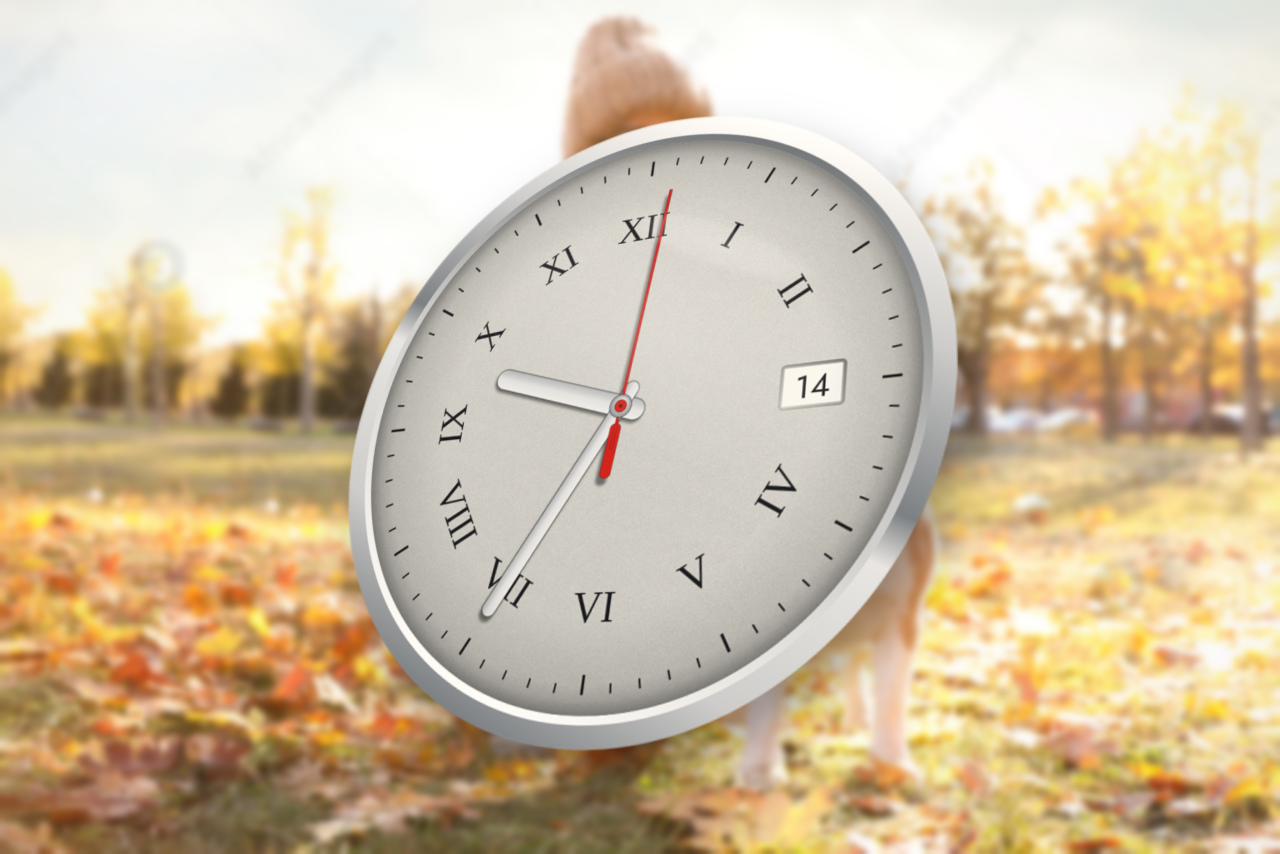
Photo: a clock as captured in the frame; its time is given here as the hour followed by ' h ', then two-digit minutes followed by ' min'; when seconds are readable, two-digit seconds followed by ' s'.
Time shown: 9 h 35 min 01 s
